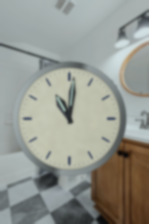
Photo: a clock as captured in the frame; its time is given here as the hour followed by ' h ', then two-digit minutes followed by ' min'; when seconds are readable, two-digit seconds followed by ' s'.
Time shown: 11 h 01 min
